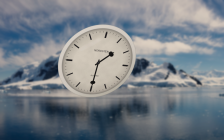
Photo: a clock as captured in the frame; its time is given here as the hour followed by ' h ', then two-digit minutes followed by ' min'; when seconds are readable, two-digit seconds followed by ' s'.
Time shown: 1 h 30 min
